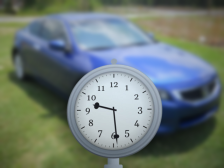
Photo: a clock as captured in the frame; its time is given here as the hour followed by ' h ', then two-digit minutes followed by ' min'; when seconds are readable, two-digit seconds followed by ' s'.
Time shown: 9 h 29 min
